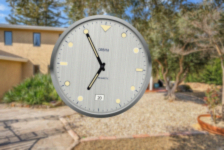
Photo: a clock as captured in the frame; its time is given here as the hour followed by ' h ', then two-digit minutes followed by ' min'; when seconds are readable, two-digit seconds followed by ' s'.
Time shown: 6 h 55 min
